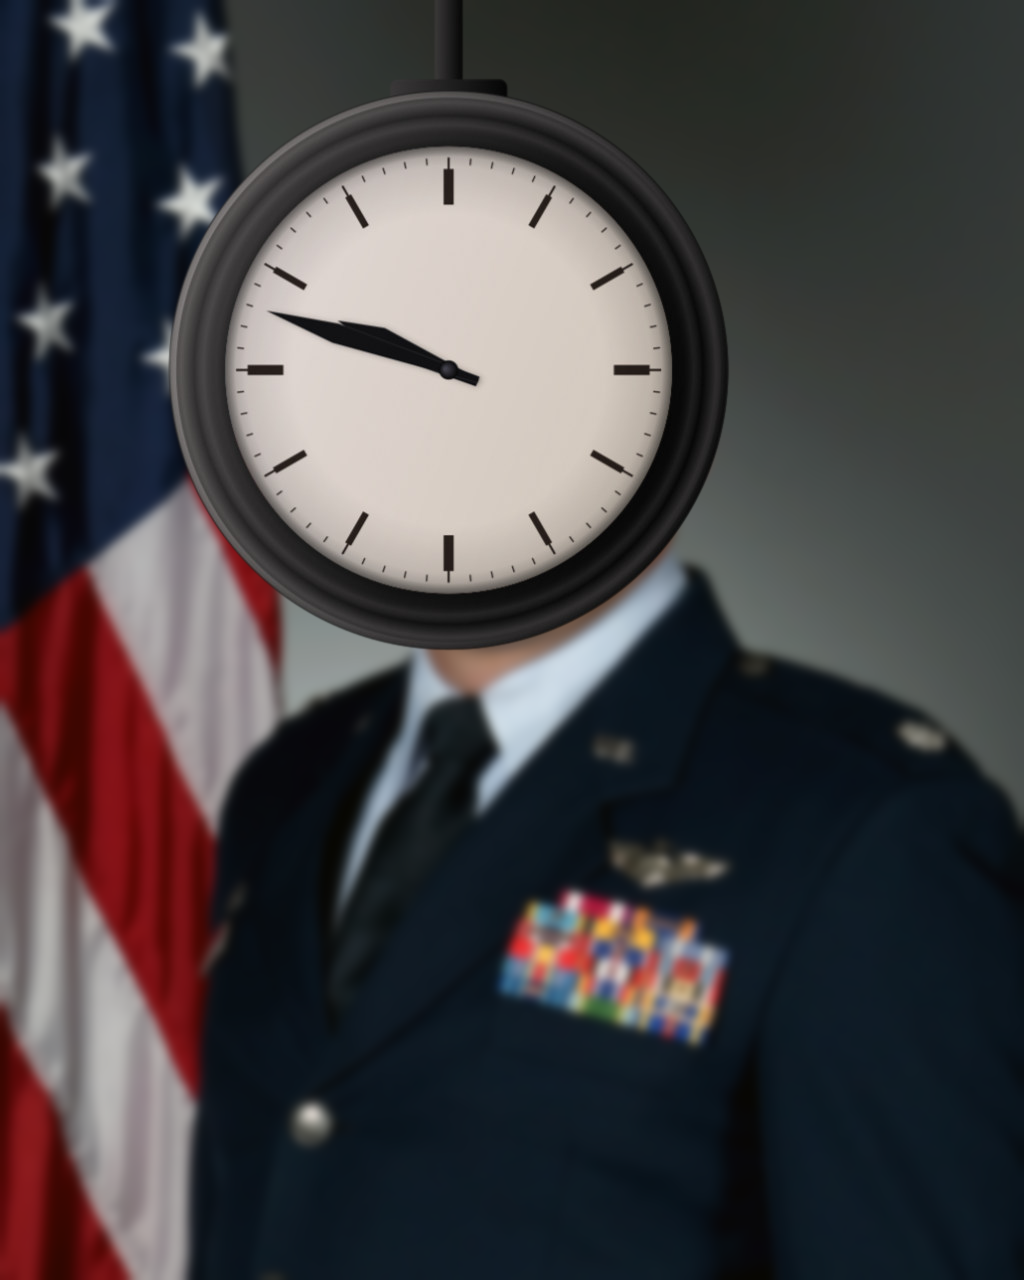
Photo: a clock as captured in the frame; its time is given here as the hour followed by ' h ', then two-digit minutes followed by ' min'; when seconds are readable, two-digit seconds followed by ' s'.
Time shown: 9 h 48 min
